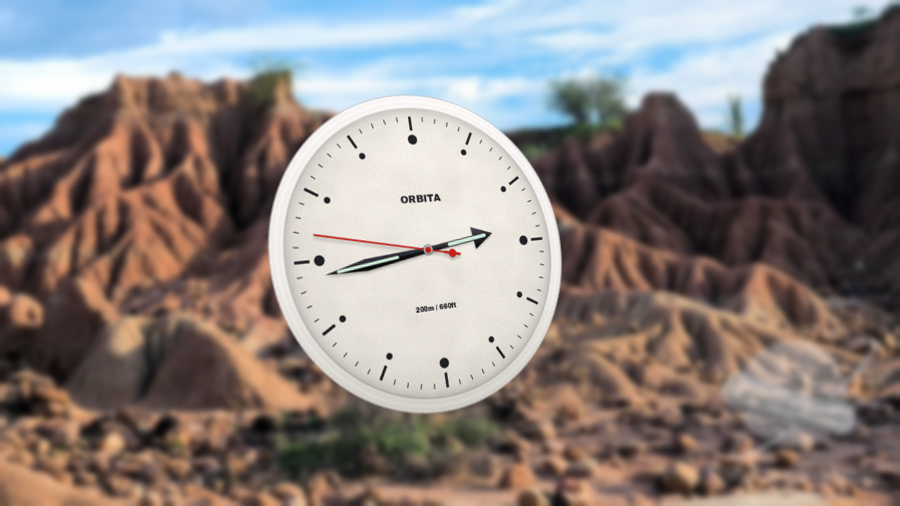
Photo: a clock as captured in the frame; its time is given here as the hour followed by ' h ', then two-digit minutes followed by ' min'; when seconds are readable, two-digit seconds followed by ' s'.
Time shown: 2 h 43 min 47 s
